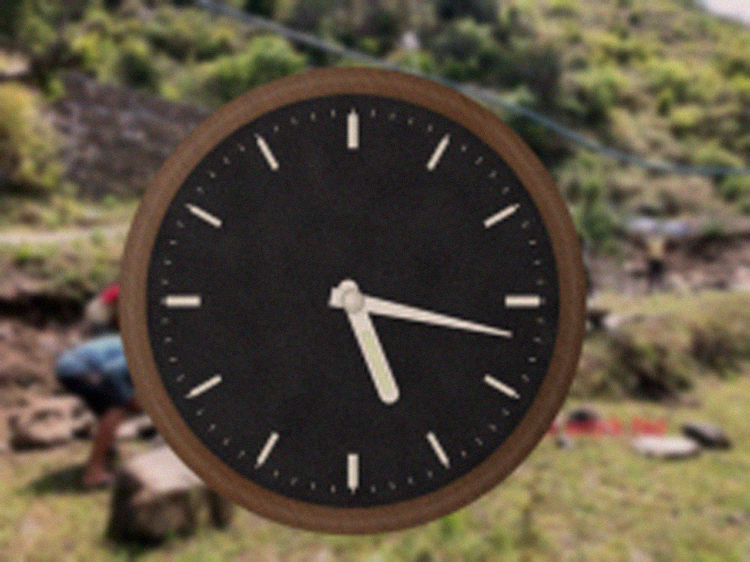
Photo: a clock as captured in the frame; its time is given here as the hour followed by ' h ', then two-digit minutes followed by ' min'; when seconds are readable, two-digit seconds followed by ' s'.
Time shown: 5 h 17 min
